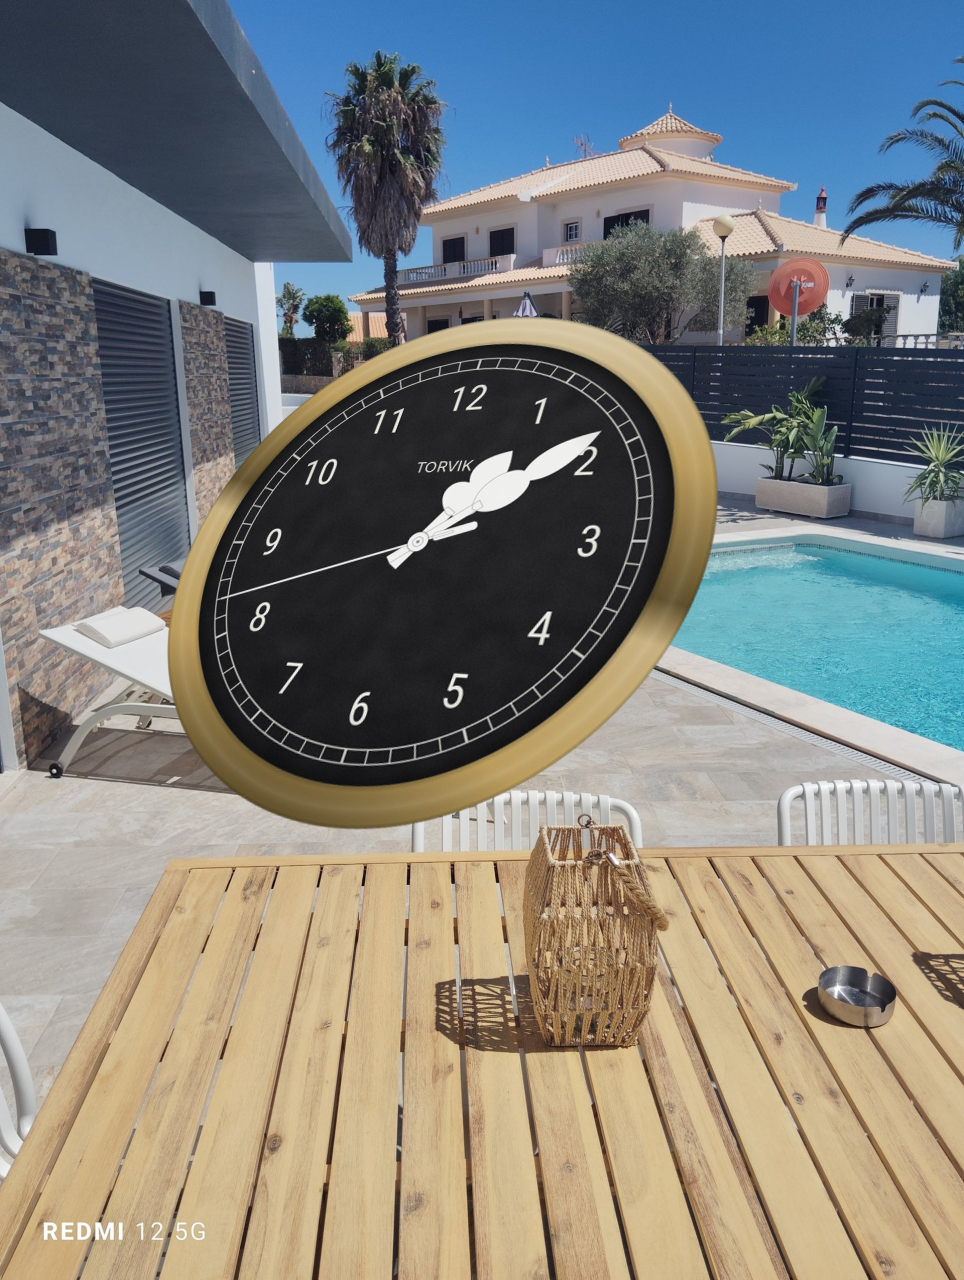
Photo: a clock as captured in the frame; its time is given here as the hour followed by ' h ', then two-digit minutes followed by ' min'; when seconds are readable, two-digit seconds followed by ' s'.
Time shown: 1 h 08 min 42 s
